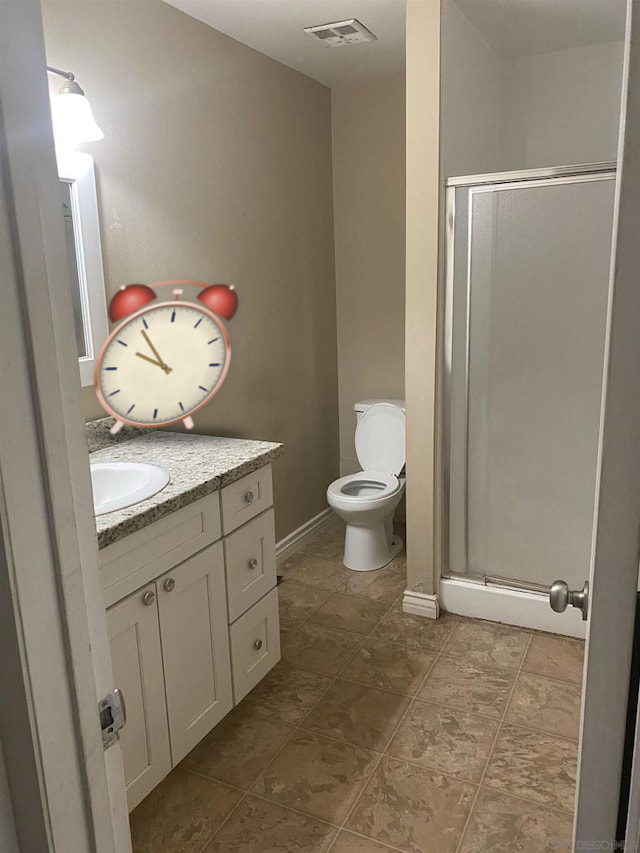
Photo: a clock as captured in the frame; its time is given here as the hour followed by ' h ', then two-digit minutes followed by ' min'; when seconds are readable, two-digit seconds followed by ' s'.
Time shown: 9 h 54 min
